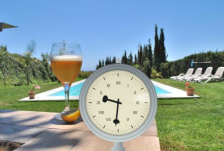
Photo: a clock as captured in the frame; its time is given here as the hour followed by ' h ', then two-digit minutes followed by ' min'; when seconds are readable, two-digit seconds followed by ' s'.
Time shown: 9 h 31 min
